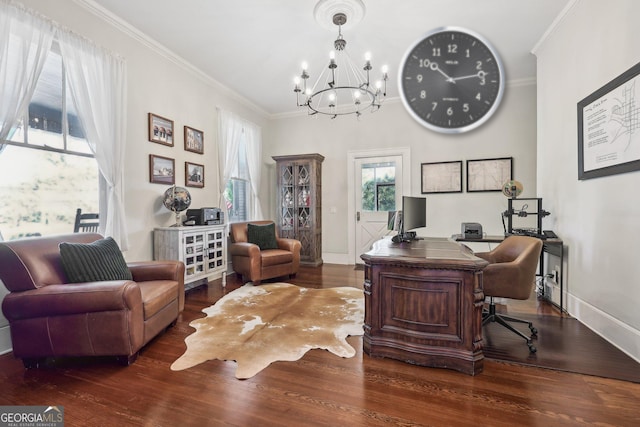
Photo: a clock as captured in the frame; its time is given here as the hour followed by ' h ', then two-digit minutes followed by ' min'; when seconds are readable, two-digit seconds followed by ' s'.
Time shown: 10 h 13 min
